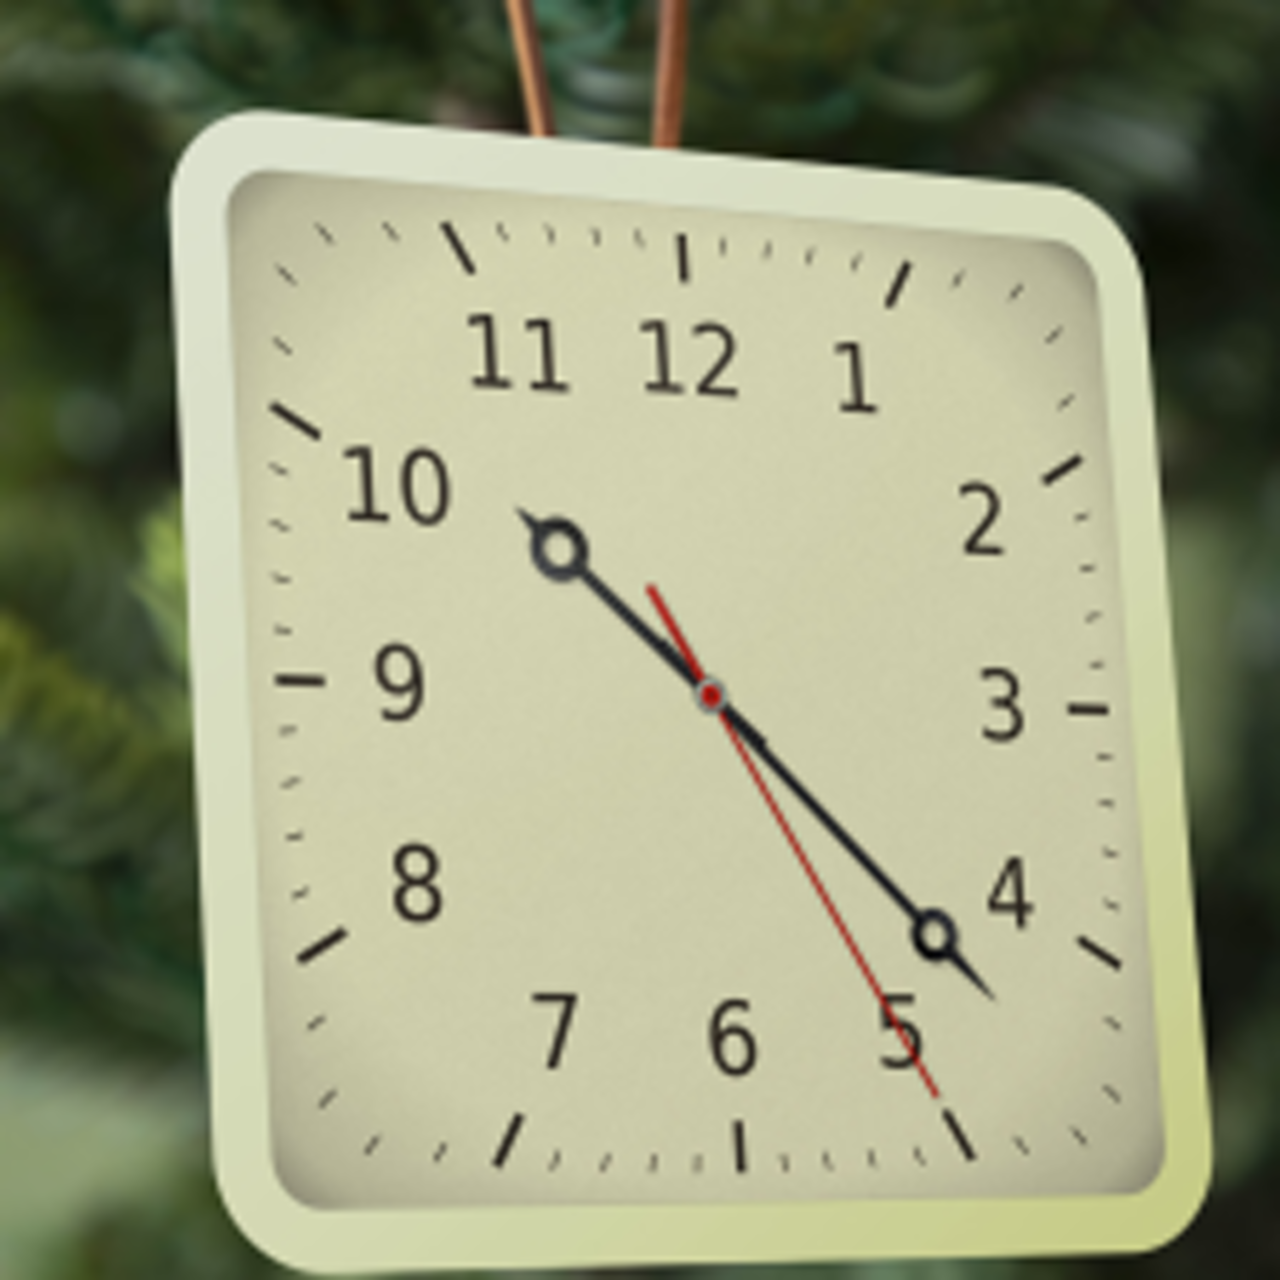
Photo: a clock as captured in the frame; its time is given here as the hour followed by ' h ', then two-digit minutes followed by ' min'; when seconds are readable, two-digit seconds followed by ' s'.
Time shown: 10 h 22 min 25 s
